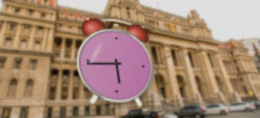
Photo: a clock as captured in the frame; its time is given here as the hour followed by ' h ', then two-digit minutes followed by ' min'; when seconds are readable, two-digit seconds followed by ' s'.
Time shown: 5 h 44 min
